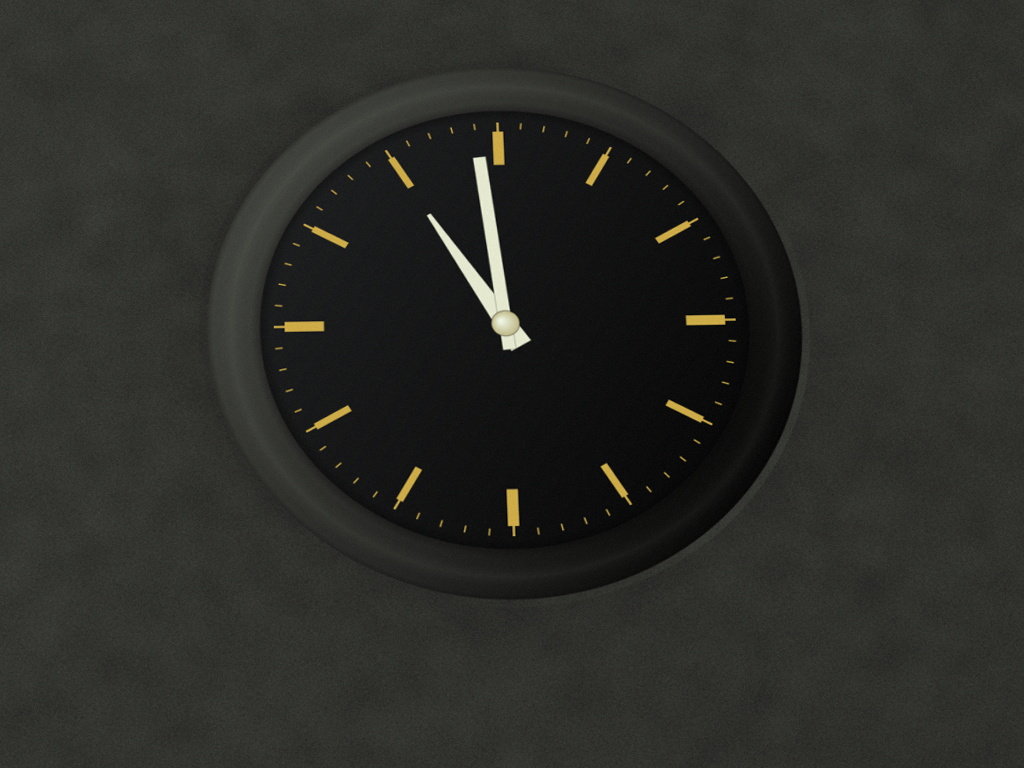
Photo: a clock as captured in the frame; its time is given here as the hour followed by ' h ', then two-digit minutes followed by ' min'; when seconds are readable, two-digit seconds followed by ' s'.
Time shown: 10 h 59 min
